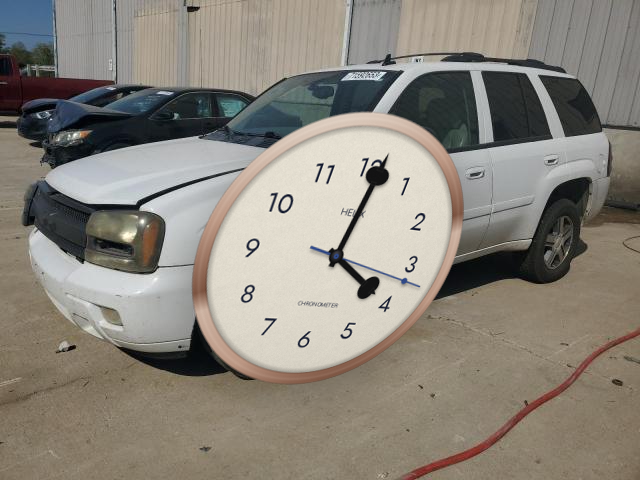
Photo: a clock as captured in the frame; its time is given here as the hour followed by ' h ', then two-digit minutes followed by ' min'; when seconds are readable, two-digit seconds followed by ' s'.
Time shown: 4 h 01 min 17 s
